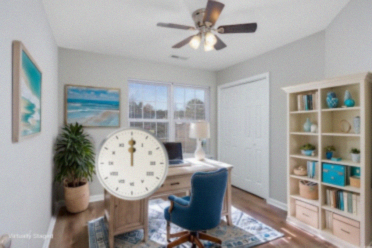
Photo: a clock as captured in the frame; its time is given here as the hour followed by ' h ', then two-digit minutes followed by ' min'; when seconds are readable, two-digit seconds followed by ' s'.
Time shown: 12 h 00 min
